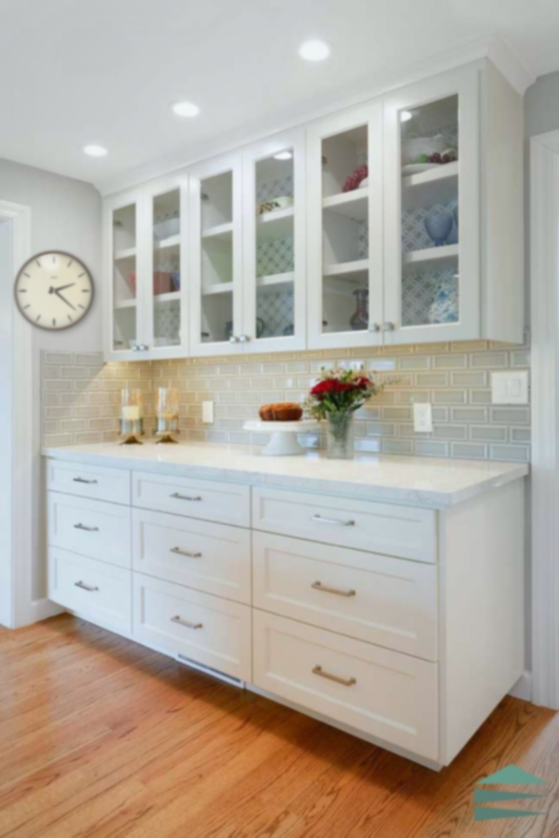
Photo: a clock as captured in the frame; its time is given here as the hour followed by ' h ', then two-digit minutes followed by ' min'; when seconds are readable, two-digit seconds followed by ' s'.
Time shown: 2 h 22 min
